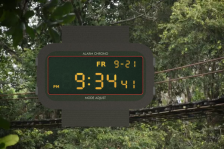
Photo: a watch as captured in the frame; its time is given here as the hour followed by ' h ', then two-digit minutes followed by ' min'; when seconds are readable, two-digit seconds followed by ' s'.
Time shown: 9 h 34 min 41 s
